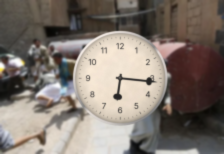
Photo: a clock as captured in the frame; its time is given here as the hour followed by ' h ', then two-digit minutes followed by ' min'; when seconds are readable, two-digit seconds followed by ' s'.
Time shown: 6 h 16 min
